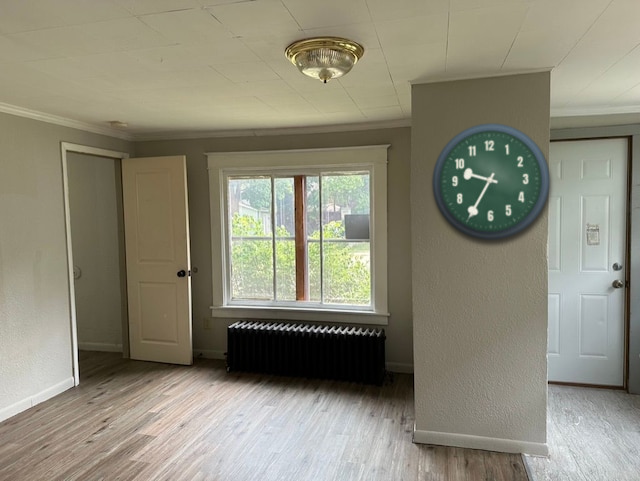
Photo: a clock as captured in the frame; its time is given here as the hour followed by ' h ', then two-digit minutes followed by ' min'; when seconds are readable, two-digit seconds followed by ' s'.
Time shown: 9 h 35 min
